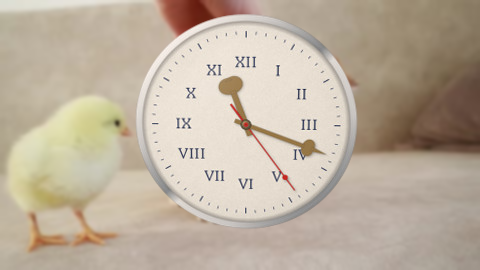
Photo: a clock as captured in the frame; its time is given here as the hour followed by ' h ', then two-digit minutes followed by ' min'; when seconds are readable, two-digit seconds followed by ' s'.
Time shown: 11 h 18 min 24 s
